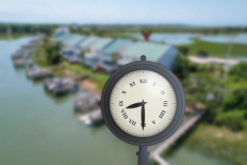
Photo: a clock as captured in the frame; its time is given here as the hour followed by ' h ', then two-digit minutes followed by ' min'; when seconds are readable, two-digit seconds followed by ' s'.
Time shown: 8 h 30 min
